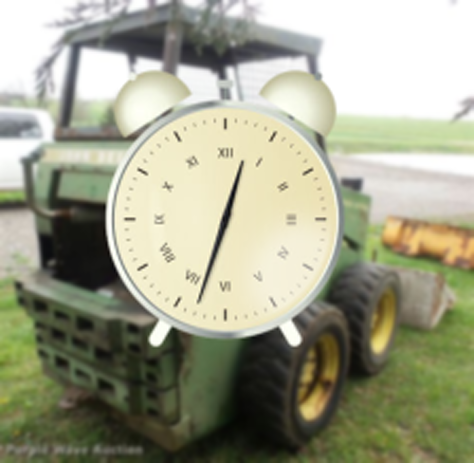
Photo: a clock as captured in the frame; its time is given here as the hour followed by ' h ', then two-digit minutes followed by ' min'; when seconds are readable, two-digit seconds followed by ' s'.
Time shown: 12 h 33 min
